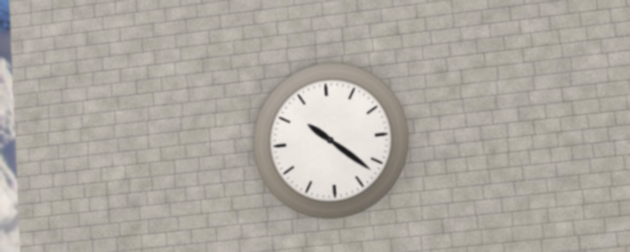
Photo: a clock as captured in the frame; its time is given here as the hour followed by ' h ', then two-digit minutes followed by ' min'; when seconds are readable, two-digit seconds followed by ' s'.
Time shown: 10 h 22 min
